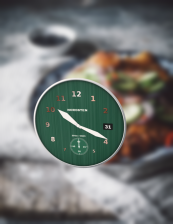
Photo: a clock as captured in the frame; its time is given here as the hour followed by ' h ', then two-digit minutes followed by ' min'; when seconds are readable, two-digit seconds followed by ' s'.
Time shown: 10 h 19 min
